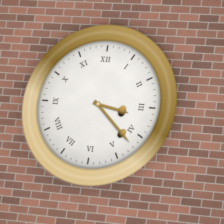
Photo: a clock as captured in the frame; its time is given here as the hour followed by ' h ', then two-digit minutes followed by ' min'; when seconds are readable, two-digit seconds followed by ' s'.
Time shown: 3 h 22 min
